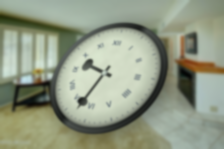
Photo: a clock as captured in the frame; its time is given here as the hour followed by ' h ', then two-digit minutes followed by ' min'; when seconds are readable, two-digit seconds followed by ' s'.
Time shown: 9 h 33 min
